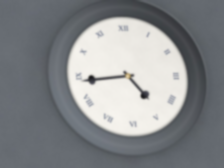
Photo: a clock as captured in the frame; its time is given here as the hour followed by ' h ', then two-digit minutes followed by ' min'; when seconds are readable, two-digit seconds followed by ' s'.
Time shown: 4 h 44 min
